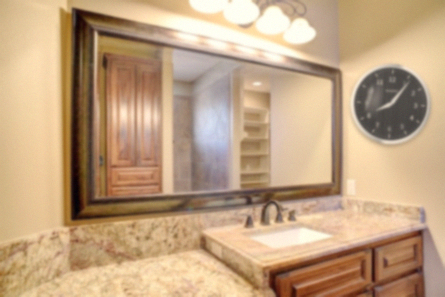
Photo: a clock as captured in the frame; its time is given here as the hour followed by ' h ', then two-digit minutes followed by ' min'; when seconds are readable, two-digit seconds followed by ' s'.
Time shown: 8 h 06 min
